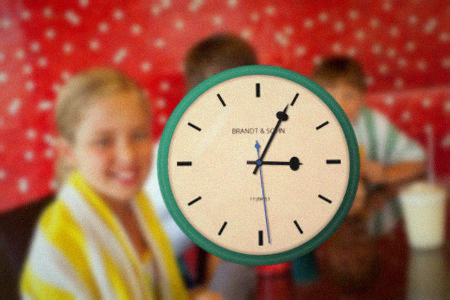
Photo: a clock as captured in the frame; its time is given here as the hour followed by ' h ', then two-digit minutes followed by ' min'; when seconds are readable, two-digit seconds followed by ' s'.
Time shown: 3 h 04 min 29 s
